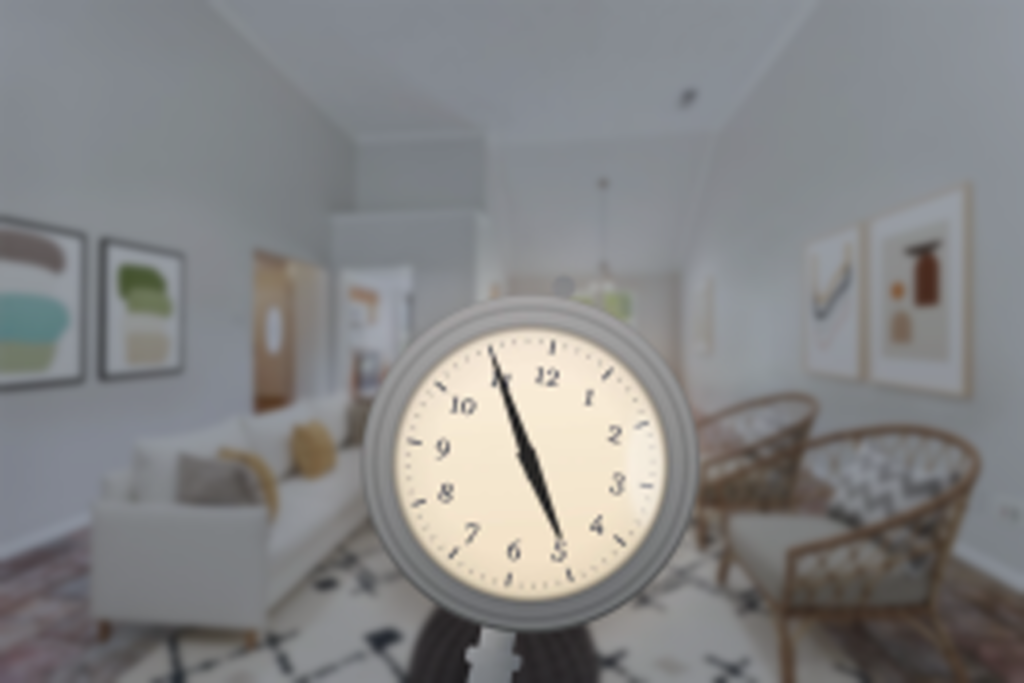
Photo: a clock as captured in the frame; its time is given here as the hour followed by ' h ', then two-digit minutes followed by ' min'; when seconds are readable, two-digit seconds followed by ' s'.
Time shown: 4 h 55 min
